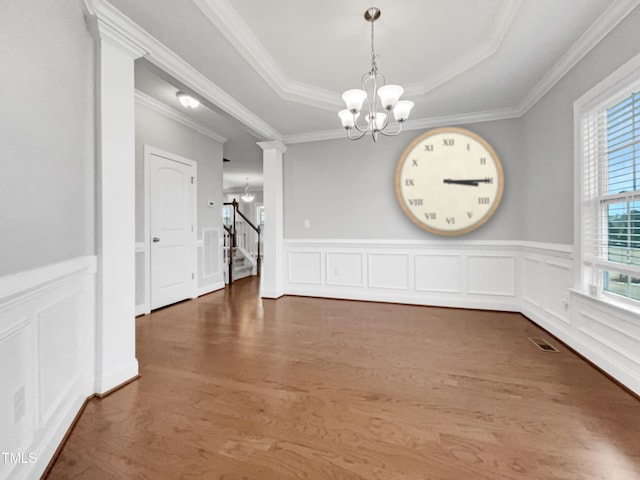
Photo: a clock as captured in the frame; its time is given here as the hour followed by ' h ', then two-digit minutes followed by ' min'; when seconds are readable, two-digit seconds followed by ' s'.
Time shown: 3 h 15 min
